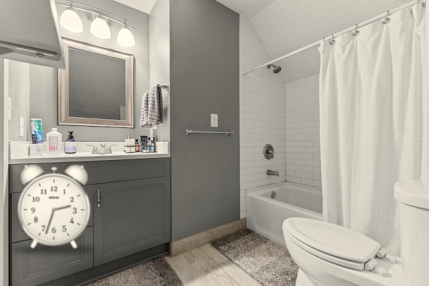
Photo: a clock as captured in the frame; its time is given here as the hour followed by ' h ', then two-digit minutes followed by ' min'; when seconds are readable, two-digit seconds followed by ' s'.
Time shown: 2 h 33 min
